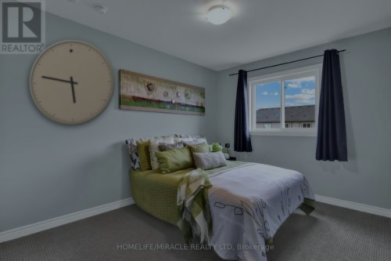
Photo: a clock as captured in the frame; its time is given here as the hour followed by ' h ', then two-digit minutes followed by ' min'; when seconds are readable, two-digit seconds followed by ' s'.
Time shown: 5 h 47 min
